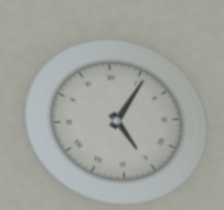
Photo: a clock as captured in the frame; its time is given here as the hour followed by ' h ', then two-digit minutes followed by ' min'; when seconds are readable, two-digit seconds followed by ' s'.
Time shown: 5 h 06 min
